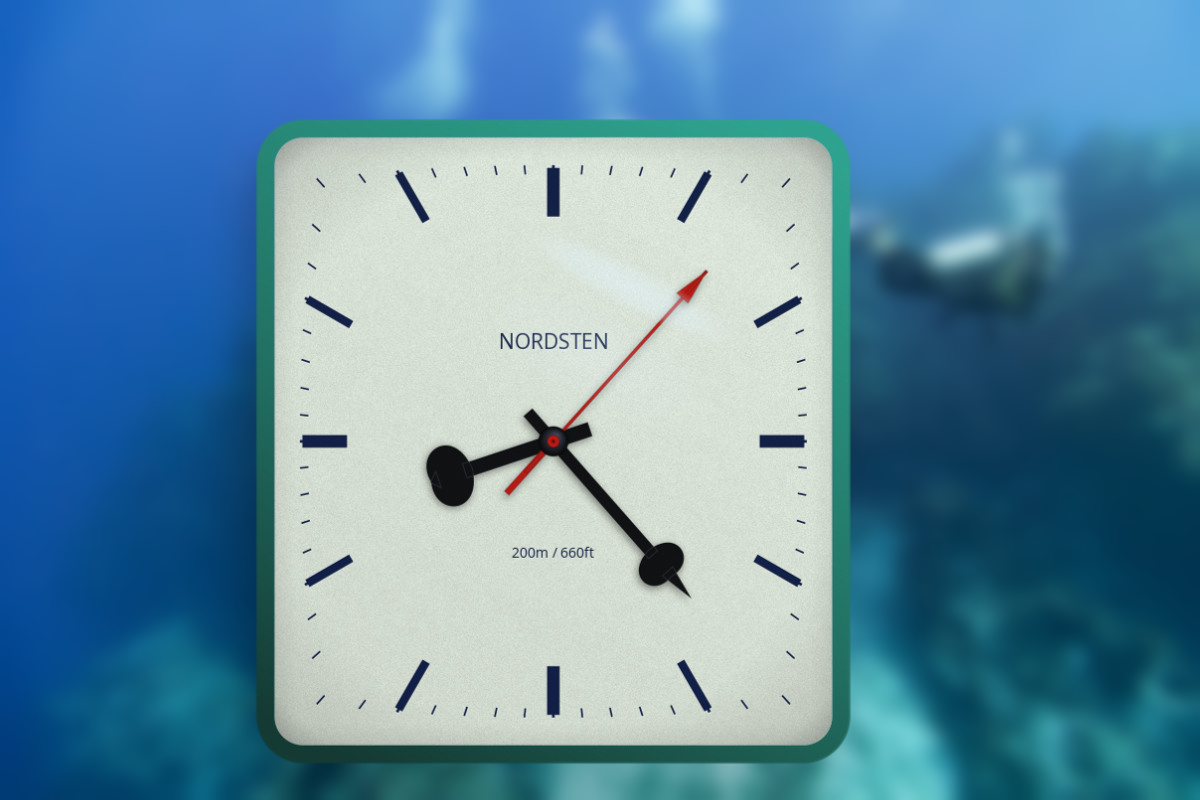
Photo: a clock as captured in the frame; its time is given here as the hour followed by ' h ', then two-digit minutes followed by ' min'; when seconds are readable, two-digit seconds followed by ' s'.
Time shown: 8 h 23 min 07 s
